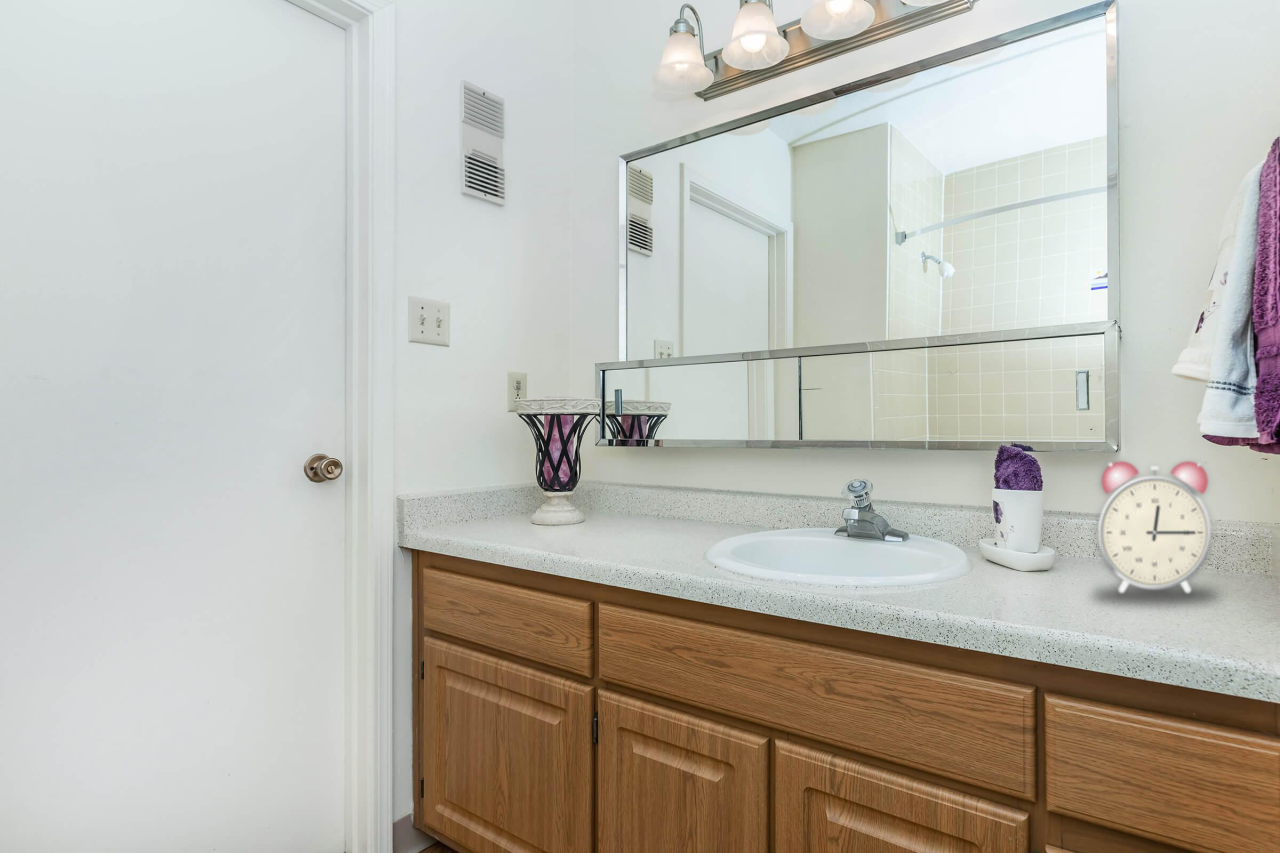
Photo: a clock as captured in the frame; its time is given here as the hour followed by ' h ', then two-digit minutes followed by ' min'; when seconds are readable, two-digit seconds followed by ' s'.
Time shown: 12 h 15 min
